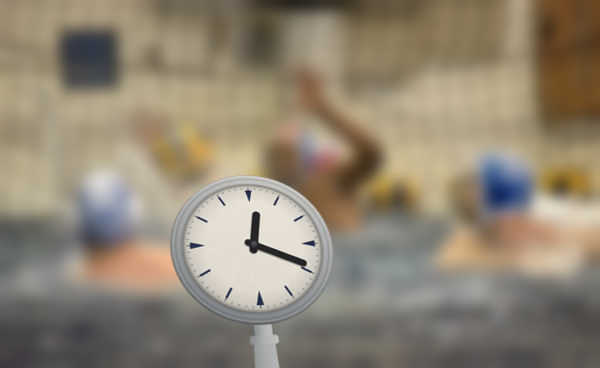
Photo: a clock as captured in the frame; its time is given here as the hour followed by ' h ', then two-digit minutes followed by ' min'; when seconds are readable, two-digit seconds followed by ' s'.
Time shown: 12 h 19 min
